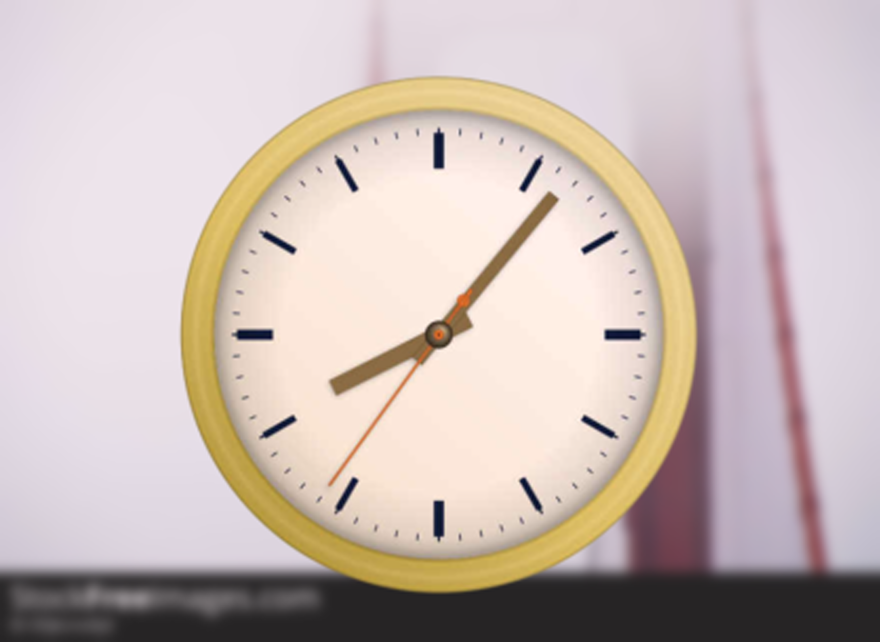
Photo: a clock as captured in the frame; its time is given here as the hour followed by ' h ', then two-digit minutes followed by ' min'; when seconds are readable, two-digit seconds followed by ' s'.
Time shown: 8 h 06 min 36 s
